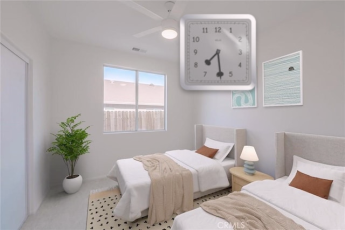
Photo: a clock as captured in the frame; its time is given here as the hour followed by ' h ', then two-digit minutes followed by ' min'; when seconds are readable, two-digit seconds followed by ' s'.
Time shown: 7 h 29 min
